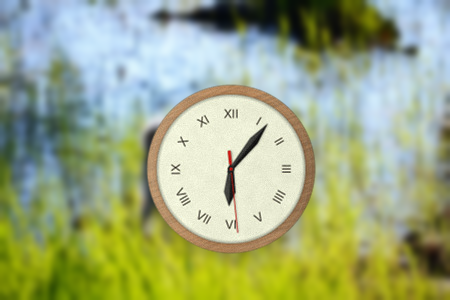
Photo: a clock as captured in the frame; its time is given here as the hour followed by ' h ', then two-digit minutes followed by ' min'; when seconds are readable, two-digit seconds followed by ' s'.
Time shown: 6 h 06 min 29 s
